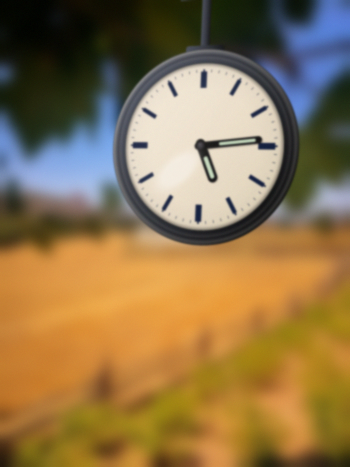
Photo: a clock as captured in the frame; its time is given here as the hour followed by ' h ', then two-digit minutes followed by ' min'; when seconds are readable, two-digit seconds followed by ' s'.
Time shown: 5 h 14 min
